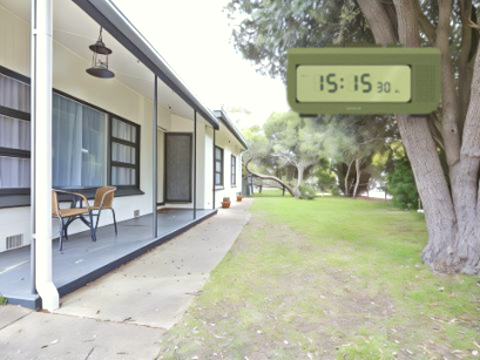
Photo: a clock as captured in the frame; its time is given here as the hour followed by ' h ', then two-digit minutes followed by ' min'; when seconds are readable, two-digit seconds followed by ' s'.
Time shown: 15 h 15 min 30 s
